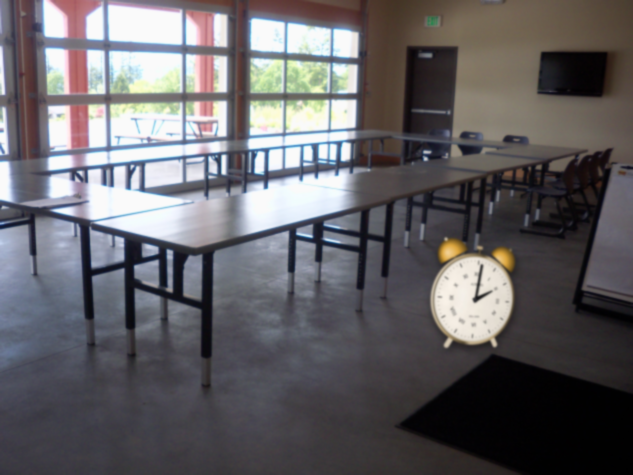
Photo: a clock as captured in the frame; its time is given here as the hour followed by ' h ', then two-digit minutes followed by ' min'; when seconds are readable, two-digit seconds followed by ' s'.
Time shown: 2 h 01 min
